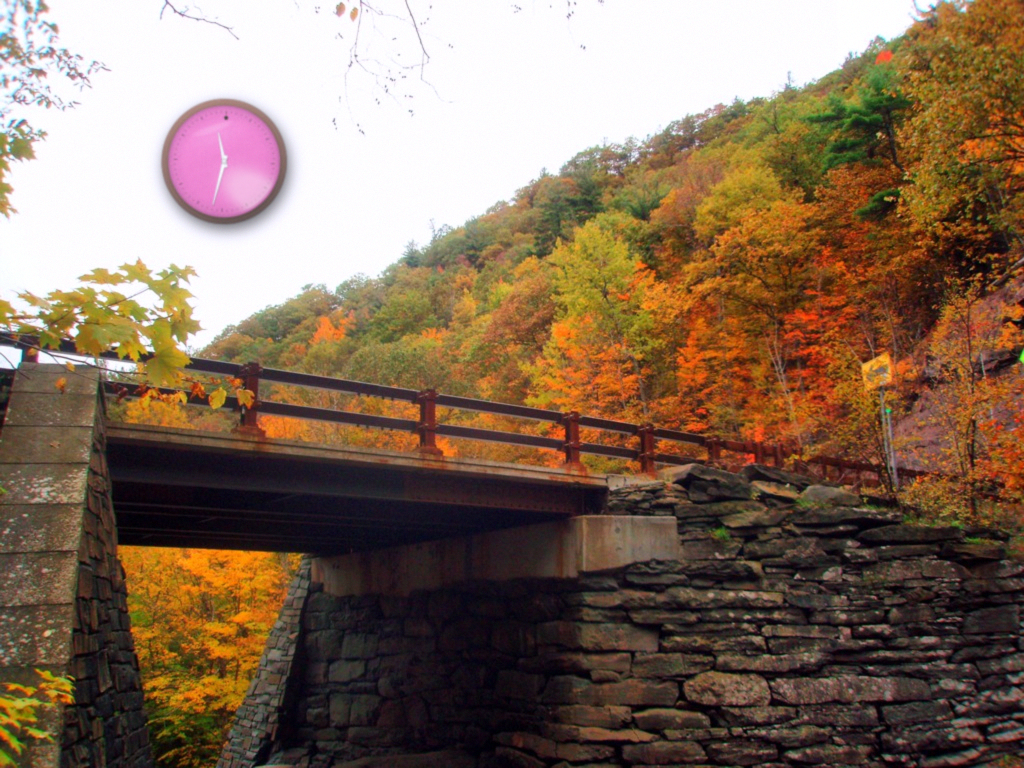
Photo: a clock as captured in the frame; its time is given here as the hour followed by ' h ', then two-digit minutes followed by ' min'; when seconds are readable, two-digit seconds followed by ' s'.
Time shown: 11 h 32 min
